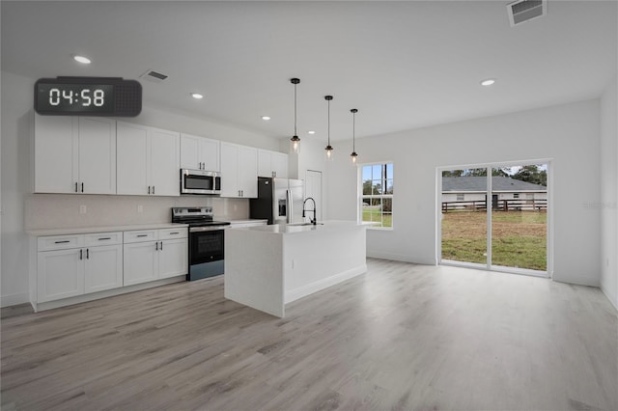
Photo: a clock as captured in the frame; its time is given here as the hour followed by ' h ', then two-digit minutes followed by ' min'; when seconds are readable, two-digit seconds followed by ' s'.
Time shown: 4 h 58 min
